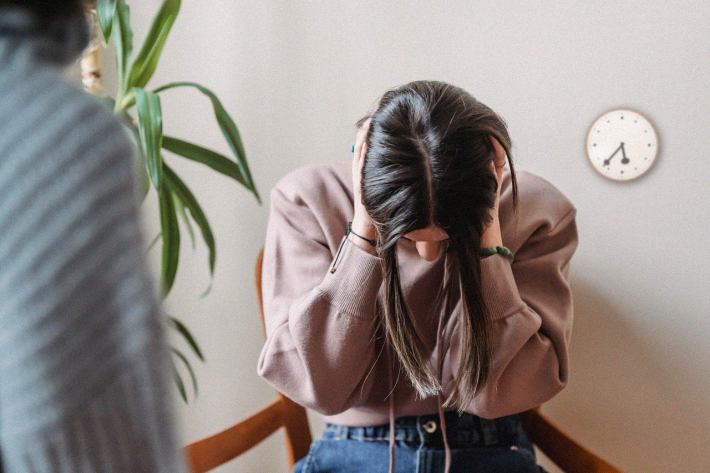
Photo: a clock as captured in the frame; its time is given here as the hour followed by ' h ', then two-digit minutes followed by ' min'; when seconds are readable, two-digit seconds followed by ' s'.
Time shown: 5 h 37 min
